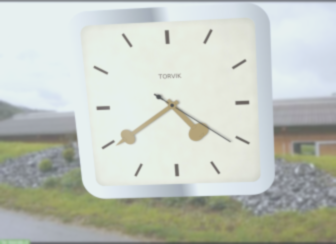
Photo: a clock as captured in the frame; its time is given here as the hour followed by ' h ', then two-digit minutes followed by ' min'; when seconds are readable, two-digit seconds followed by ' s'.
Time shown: 4 h 39 min 21 s
